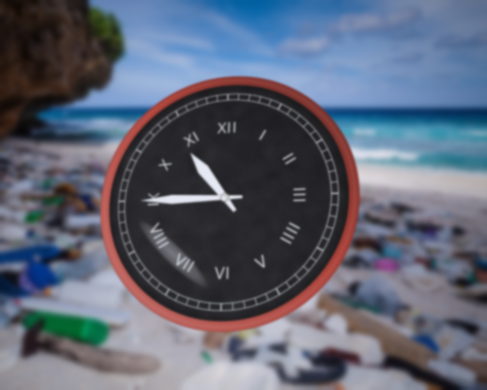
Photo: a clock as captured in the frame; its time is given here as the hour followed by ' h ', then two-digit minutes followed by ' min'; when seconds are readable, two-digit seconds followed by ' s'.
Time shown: 10 h 45 min
